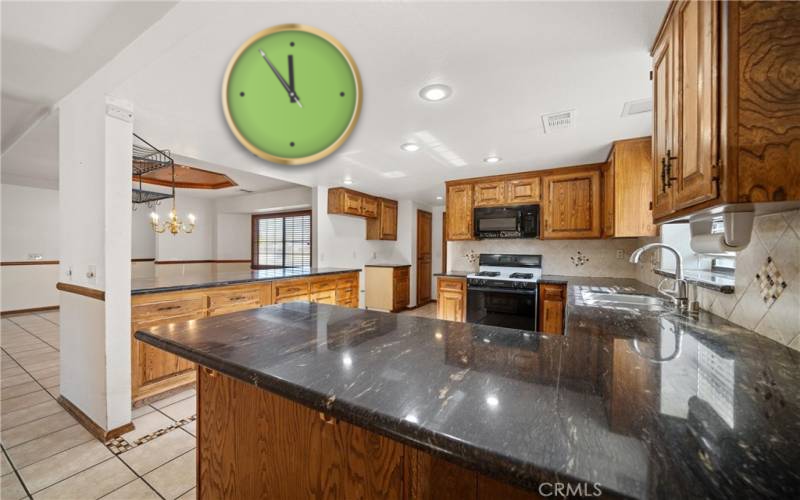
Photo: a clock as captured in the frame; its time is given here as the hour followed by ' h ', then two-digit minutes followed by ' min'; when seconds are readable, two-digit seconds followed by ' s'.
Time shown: 11 h 53 min 54 s
